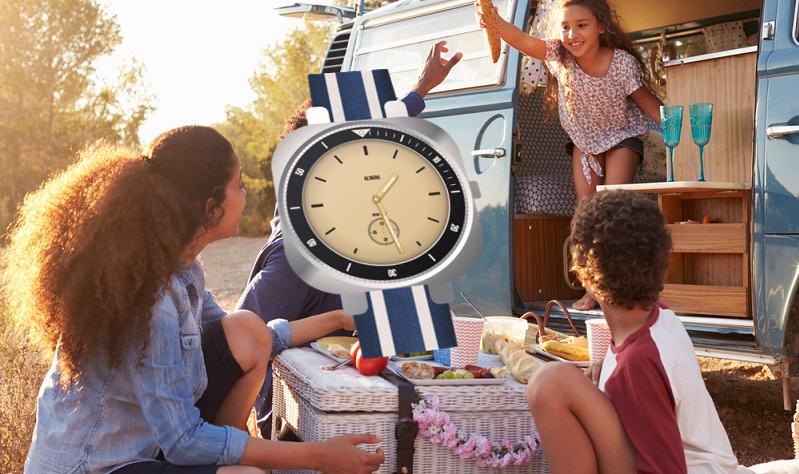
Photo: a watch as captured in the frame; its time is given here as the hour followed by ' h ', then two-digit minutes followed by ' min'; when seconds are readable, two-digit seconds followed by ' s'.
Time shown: 1 h 28 min
